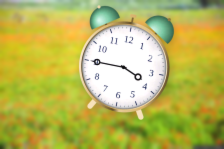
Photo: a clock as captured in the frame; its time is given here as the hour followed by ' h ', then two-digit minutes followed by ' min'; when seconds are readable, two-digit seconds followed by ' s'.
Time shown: 3 h 45 min
